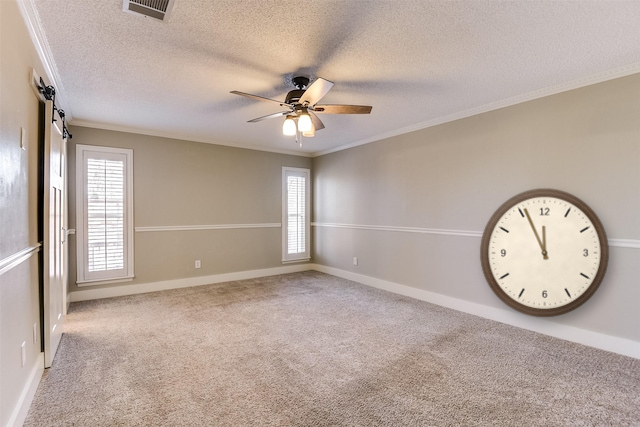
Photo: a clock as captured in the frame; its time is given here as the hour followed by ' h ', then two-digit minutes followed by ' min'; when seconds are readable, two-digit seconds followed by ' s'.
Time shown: 11 h 56 min
